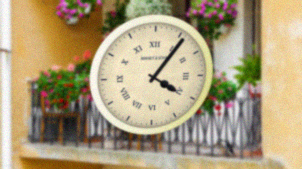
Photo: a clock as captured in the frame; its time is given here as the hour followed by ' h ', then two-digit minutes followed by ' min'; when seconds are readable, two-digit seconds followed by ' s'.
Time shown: 4 h 06 min
